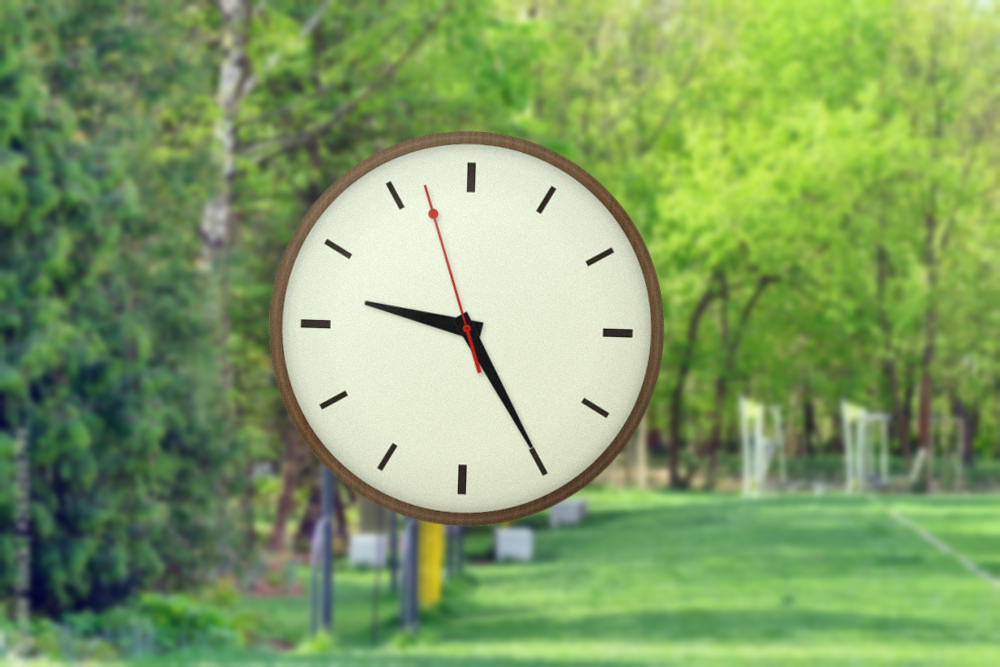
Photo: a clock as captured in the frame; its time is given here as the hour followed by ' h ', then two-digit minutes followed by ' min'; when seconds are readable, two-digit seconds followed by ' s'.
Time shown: 9 h 24 min 57 s
